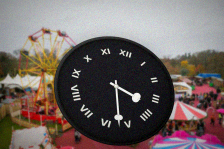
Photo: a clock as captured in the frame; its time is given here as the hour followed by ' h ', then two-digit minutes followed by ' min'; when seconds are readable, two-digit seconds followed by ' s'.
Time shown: 3 h 27 min
